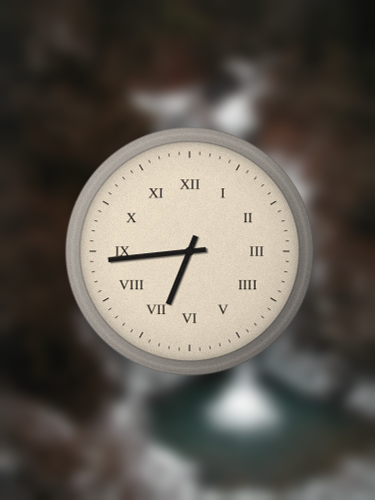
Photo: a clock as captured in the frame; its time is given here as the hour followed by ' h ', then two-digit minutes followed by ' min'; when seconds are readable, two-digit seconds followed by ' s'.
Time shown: 6 h 44 min
